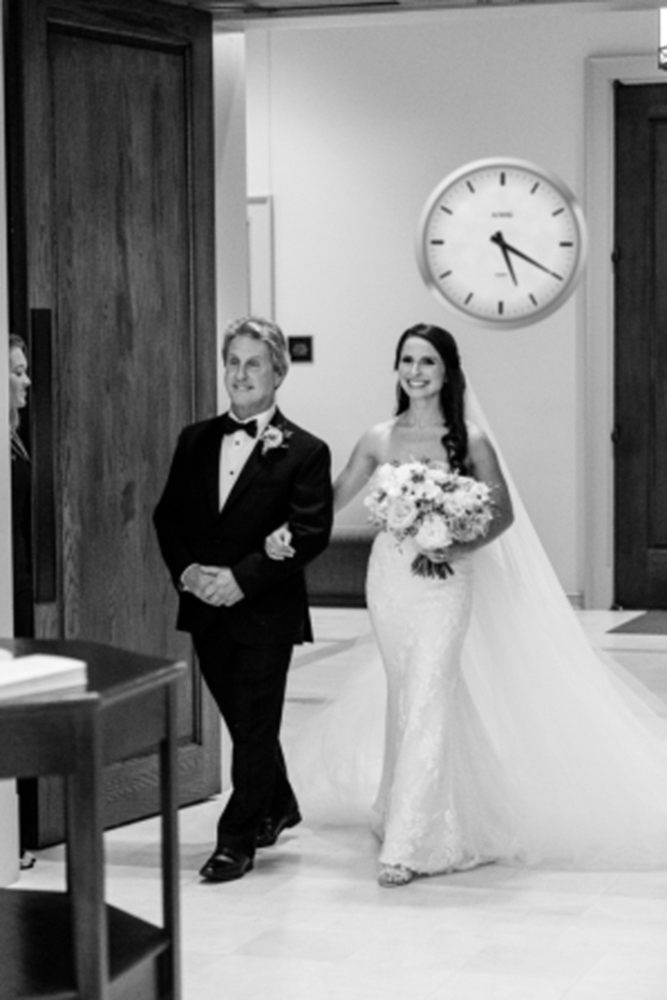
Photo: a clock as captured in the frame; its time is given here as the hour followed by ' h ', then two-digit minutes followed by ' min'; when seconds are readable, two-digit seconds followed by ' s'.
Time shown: 5 h 20 min
